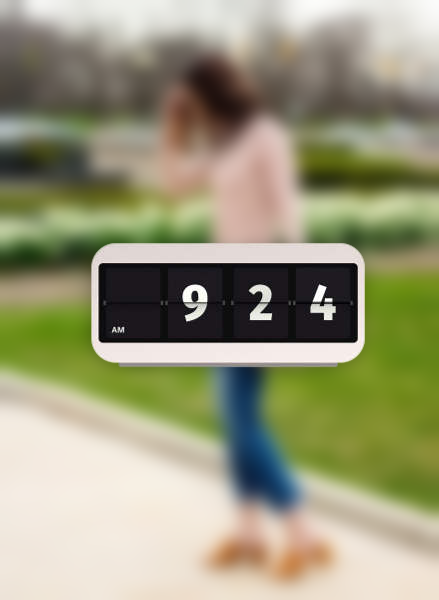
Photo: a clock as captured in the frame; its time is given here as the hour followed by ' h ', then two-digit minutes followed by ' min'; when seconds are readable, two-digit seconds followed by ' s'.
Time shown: 9 h 24 min
